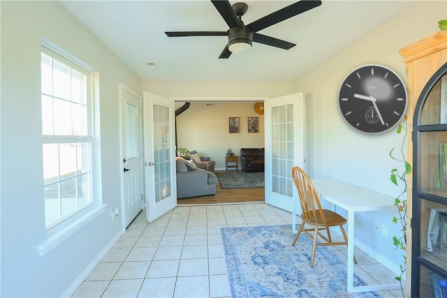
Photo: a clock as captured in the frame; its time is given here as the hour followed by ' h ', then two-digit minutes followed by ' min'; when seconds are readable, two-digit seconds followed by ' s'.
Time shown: 9 h 26 min
